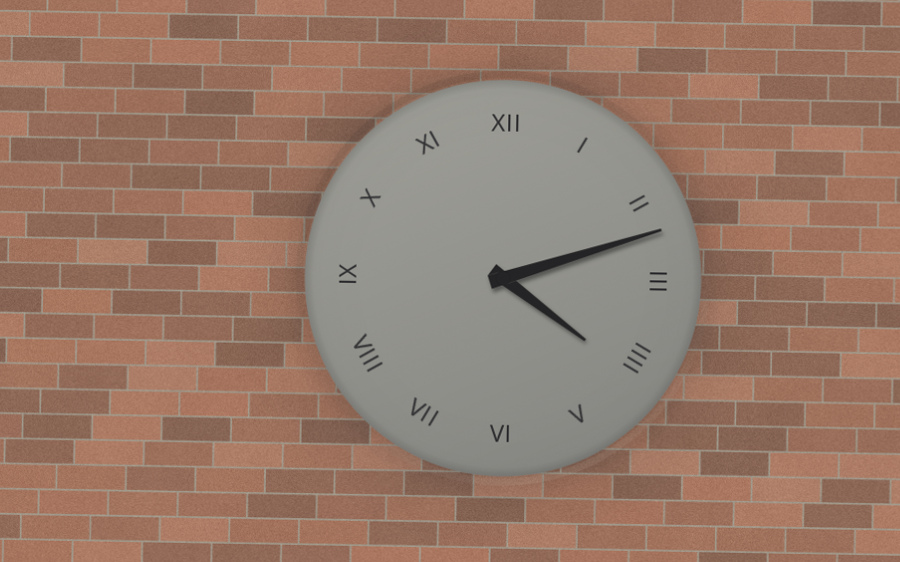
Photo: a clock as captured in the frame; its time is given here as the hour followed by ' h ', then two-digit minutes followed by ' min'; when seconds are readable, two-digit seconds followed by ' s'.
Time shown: 4 h 12 min
